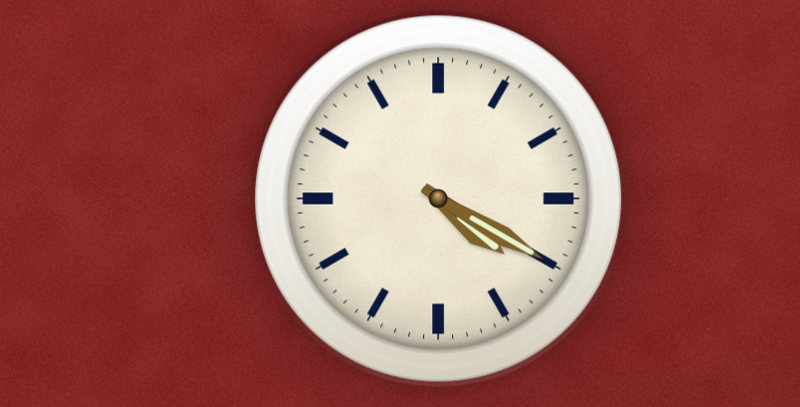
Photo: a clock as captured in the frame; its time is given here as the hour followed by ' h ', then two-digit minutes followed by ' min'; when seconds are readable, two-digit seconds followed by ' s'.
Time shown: 4 h 20 min
